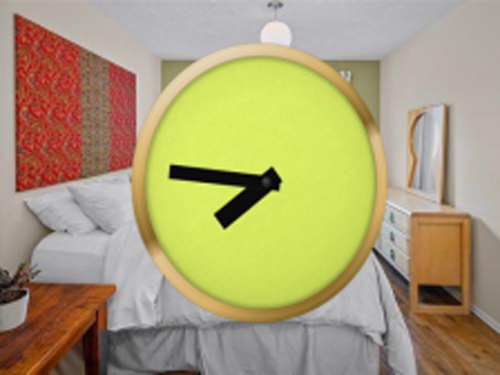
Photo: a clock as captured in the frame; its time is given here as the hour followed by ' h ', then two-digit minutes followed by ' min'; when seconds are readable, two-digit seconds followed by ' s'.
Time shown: 7 h 46 min
